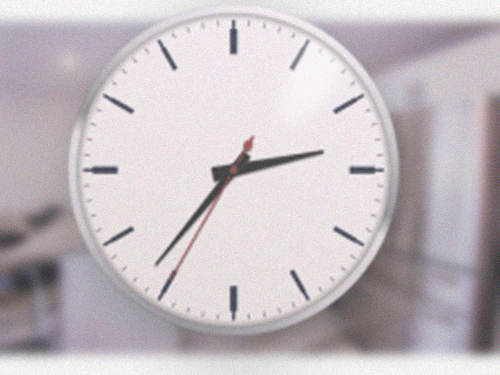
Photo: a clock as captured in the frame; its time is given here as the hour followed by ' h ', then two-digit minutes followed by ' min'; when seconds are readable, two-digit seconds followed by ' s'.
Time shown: 2 h 36 min 35 s
